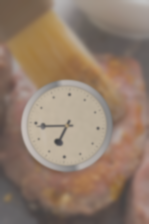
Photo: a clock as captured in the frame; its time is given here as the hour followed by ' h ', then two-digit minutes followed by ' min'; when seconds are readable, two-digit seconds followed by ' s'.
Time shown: 6 h 44 min
